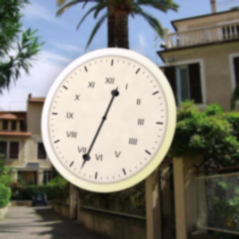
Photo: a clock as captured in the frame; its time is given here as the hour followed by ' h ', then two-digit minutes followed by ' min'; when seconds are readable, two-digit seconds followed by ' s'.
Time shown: 12 h 33 min
